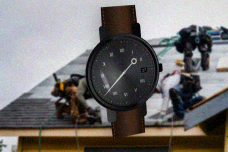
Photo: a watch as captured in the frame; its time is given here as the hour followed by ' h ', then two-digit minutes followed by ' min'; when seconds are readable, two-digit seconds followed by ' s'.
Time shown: 1 h 38 min
